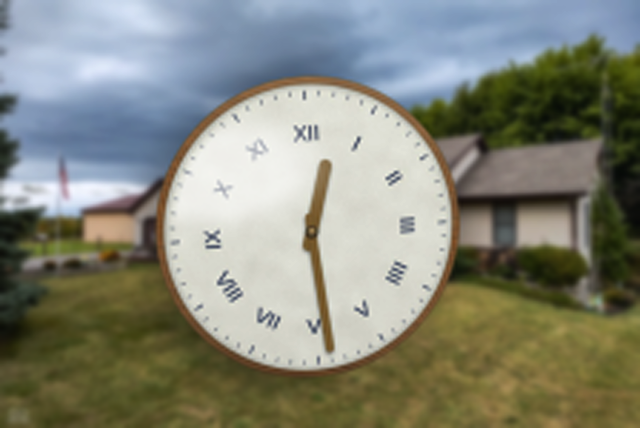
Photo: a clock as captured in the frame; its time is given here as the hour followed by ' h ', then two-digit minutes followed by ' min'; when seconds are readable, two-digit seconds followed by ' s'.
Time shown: 12 h 29 min
